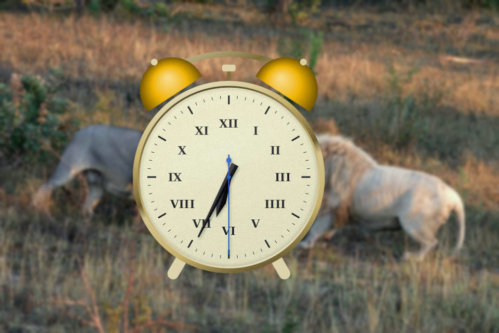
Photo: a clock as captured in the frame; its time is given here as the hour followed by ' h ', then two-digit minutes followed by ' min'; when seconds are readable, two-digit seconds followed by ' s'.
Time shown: 6 h 34 min 30 s
